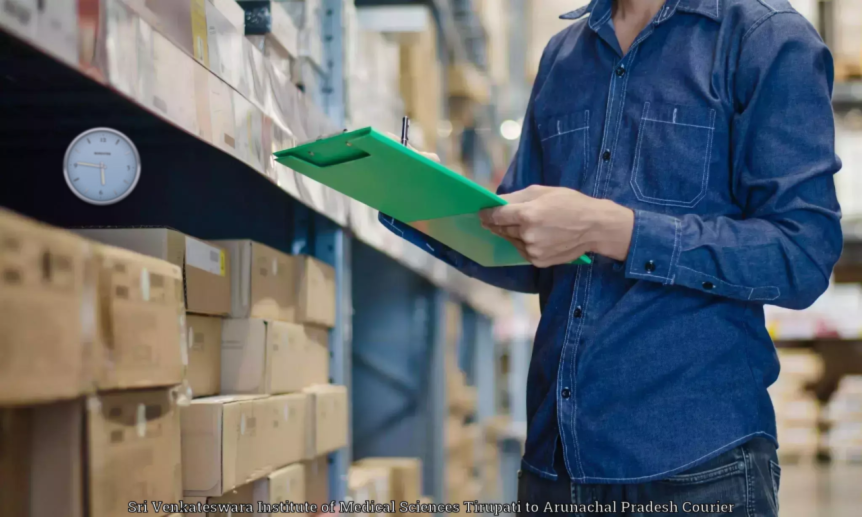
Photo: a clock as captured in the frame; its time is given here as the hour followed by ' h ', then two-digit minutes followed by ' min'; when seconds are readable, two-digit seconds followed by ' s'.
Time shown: 5 h 46 min
